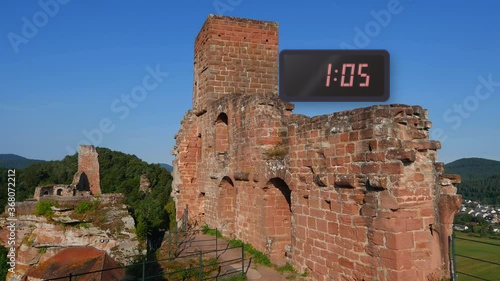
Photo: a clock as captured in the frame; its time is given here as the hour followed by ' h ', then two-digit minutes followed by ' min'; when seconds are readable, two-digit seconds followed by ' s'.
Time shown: 1 h 05 min
